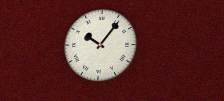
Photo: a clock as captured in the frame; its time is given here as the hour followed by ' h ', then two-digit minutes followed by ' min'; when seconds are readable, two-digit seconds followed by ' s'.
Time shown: 10 h 06 min
